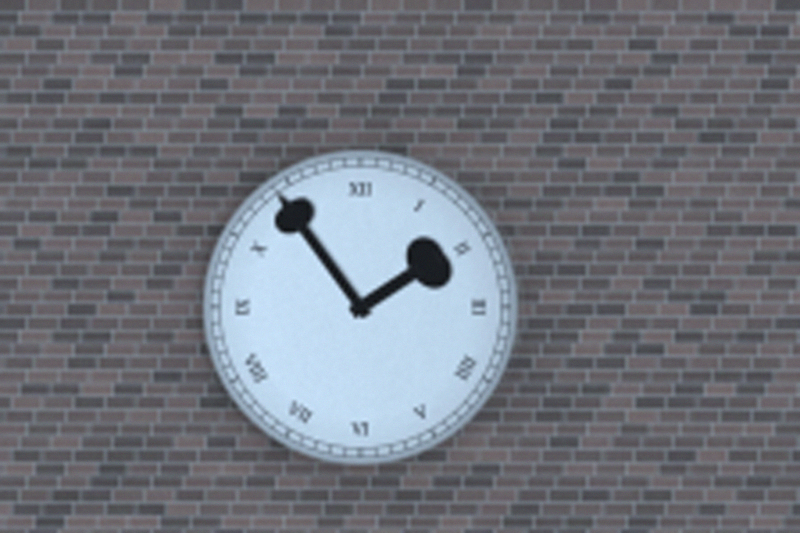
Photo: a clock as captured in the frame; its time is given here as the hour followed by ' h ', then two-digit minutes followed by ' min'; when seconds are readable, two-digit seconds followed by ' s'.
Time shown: 1 h 54 min
